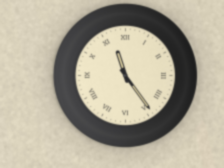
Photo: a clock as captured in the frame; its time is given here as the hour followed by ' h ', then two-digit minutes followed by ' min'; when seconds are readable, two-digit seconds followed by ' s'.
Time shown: 11 h 24 min
